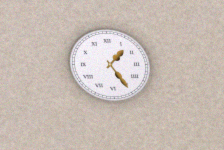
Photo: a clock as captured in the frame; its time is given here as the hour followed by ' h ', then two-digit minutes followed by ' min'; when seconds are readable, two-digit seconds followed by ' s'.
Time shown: 1 h 25 min
